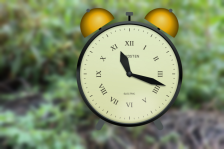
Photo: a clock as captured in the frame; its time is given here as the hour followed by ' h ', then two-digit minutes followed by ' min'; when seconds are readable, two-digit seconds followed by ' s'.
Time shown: 11 h 18 min
